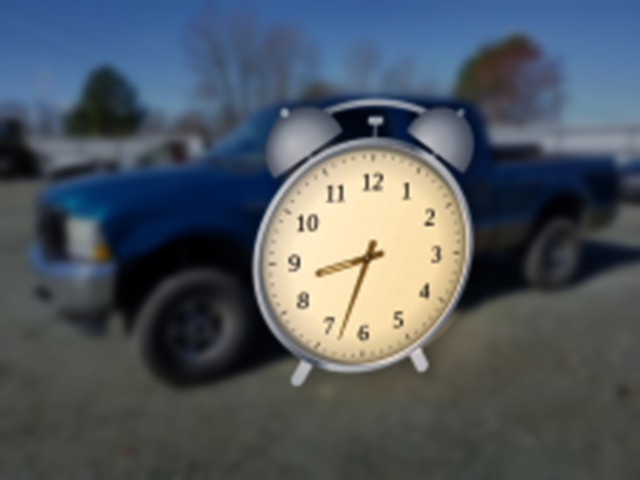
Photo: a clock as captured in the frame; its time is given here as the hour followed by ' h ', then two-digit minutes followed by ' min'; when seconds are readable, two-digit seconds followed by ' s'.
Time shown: 8 h 33 min
